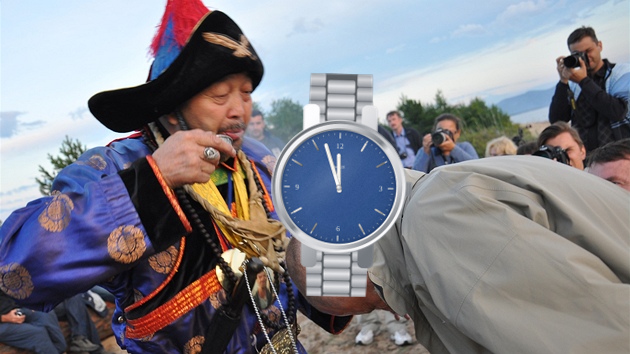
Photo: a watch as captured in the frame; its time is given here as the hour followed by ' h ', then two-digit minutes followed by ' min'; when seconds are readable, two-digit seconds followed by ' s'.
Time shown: 11 h 57 min
